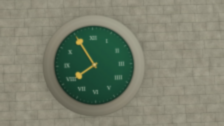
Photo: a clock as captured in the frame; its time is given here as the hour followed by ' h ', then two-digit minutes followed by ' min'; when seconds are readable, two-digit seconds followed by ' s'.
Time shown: 7 h 55 min
